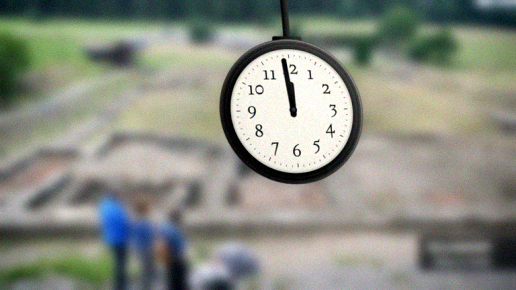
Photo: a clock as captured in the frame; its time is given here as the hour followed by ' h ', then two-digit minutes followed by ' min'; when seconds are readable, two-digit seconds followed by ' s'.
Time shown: 11 h 59 min
